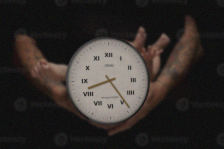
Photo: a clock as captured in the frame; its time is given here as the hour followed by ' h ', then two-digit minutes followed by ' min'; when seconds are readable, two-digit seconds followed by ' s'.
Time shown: 8 h 24 min
